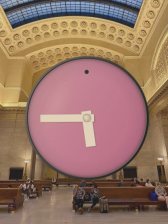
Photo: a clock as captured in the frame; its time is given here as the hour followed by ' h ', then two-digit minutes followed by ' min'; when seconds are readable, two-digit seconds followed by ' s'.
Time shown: 5 h 45 min
